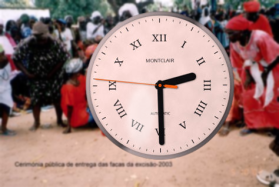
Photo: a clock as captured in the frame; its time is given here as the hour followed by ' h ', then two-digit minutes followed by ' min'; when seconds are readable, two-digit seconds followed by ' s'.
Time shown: 2 h 29 min 46 s
